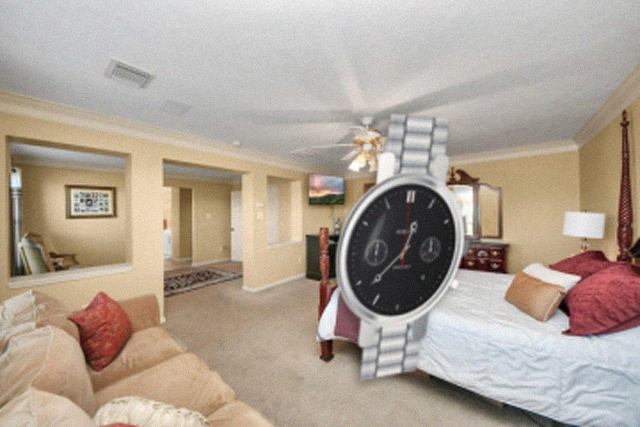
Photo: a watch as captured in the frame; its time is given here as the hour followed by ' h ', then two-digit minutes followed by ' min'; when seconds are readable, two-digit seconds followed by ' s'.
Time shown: 12 h 38 min
